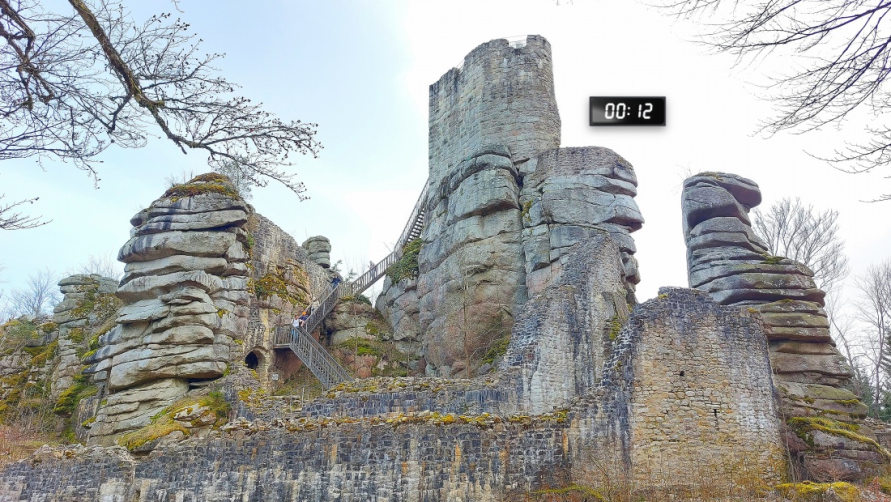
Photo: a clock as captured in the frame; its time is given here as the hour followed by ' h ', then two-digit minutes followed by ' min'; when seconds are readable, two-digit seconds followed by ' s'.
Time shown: 0 h 12 min
